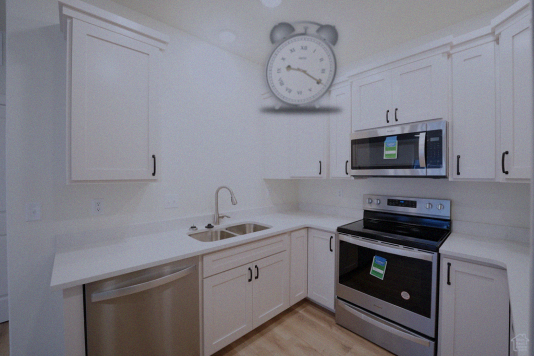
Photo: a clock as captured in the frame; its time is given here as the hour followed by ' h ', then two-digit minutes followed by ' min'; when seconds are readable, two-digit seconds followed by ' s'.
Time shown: 9 h 20 min
